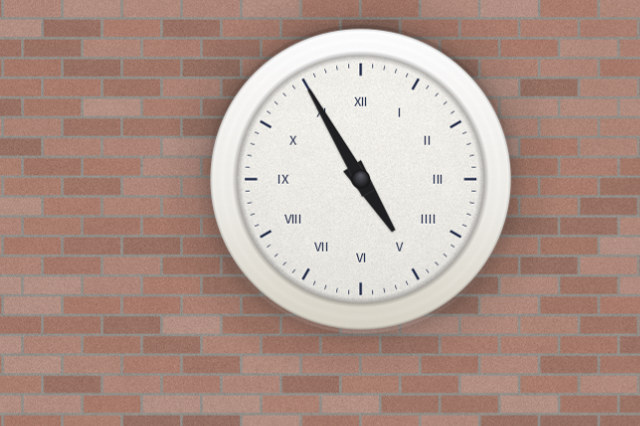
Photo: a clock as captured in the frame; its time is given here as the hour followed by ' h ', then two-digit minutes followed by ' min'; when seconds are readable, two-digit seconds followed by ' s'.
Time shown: 4 h 55 min
